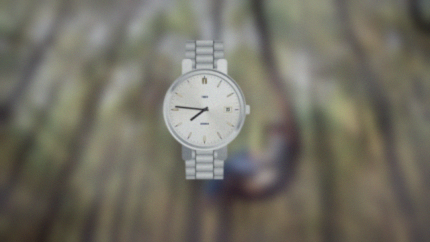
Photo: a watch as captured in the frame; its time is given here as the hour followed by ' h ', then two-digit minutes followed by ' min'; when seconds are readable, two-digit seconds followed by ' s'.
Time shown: 7 h 46 min
